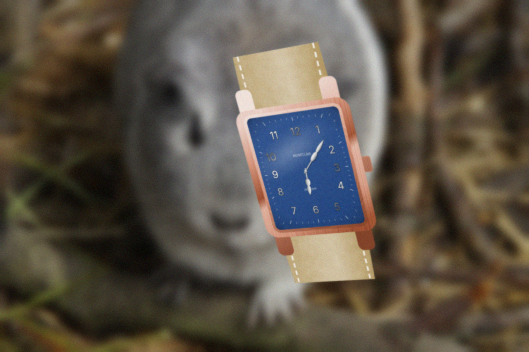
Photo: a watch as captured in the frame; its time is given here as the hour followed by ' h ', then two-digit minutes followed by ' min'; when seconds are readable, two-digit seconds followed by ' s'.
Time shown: 6 h 07 min
